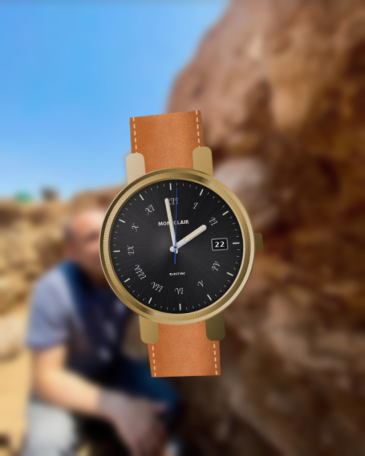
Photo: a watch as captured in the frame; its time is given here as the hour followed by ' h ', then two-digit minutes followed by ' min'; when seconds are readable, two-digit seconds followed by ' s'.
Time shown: 1 h 59 min 01 s
